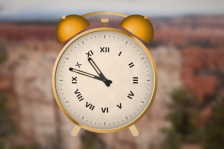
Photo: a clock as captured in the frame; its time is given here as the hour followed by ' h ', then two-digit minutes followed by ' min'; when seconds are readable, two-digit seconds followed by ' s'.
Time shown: 10 h 48 min
